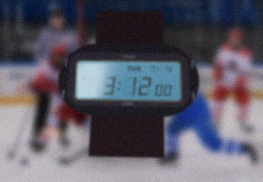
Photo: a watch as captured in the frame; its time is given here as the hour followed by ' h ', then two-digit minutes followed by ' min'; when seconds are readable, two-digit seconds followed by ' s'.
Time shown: 3 h 12 min
